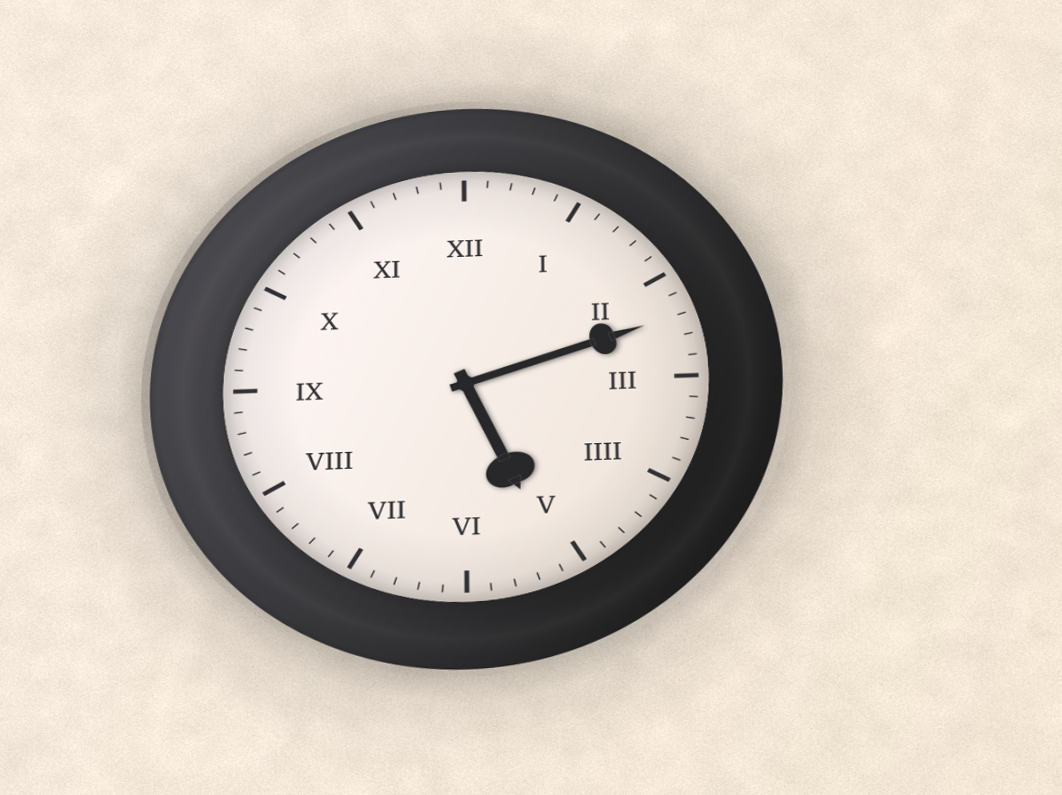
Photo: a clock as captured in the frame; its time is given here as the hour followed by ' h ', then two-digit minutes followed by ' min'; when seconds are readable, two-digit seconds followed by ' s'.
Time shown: 5 h 12 min
